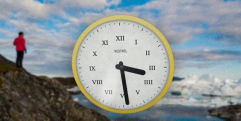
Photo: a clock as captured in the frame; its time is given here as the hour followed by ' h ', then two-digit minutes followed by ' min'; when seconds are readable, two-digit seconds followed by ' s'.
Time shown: 3 h 29 min
